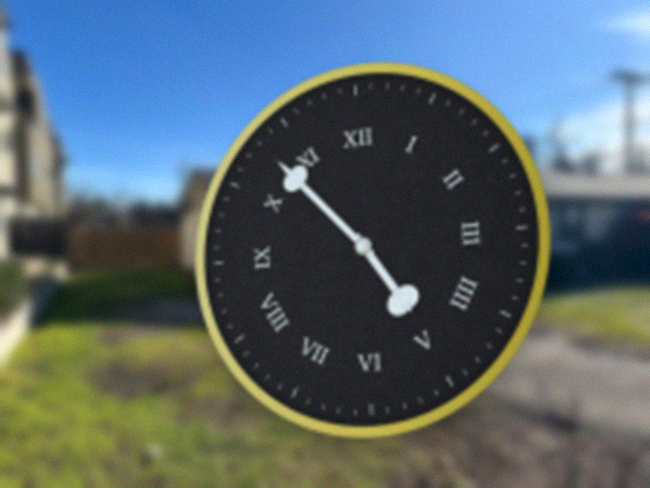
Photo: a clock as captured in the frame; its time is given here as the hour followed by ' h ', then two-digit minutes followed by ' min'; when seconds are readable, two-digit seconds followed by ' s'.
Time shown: 4 h 53 min
